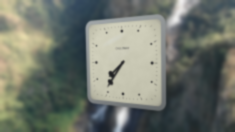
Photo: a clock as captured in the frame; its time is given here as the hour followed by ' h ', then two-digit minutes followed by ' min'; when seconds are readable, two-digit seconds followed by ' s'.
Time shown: 7 h 36 min
